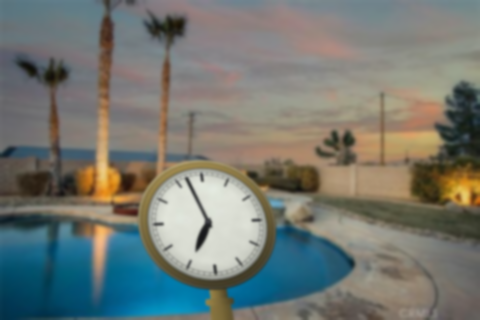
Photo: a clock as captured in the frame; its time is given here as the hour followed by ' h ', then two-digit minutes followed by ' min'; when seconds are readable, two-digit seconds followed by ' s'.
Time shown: 6 h 57 min
